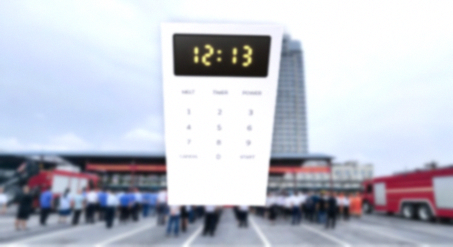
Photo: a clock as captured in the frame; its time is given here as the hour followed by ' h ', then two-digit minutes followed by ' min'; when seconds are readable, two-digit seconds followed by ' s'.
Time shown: 12 h 13 min
